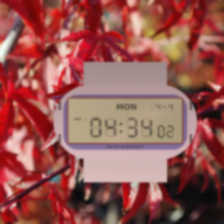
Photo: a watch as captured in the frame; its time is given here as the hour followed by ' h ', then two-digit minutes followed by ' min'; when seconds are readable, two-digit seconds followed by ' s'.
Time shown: 4 h 34 min 02 s
